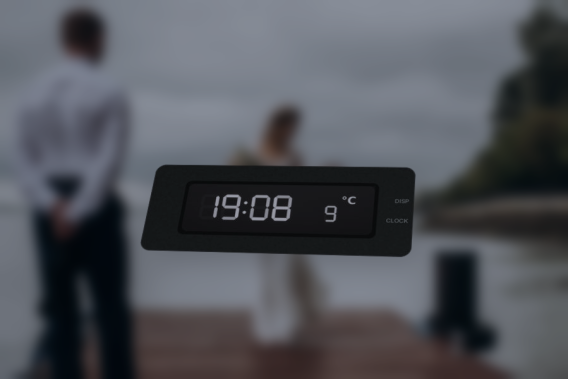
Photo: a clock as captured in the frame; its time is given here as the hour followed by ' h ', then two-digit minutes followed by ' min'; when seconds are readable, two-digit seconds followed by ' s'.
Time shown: 19 h 08 min
